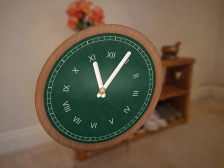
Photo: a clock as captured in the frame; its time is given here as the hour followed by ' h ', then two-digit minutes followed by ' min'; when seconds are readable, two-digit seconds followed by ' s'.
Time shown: 11 h 04 min
